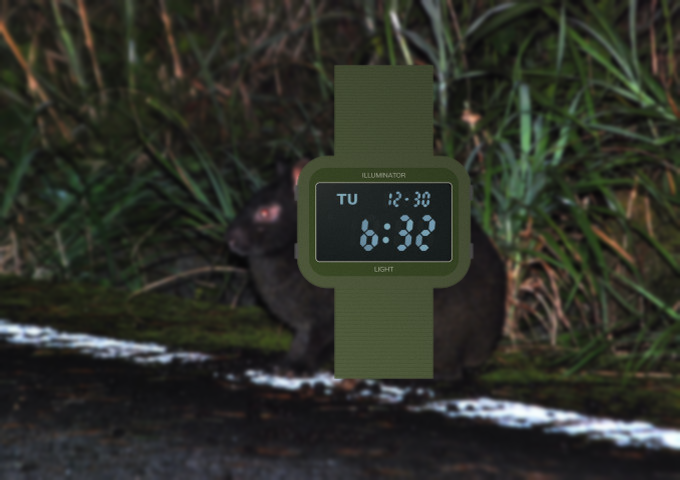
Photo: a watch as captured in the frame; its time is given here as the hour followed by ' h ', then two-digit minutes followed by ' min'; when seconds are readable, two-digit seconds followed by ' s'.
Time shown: 6 h 32 min
